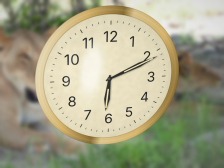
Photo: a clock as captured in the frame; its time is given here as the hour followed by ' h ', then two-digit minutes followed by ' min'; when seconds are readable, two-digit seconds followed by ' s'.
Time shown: 6 h 11 min
